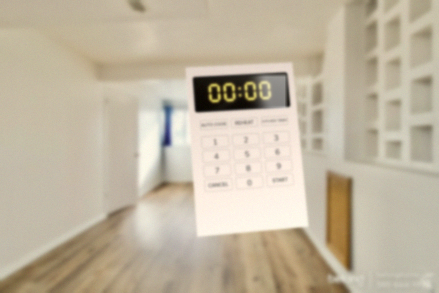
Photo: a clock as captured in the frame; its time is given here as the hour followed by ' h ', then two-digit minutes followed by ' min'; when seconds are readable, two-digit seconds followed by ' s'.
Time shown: 0 h 00 min
